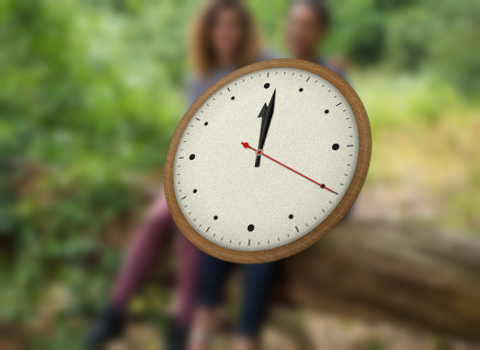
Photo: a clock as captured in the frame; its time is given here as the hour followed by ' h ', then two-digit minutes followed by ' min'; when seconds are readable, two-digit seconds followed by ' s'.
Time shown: 12 h 01 min 20 s
